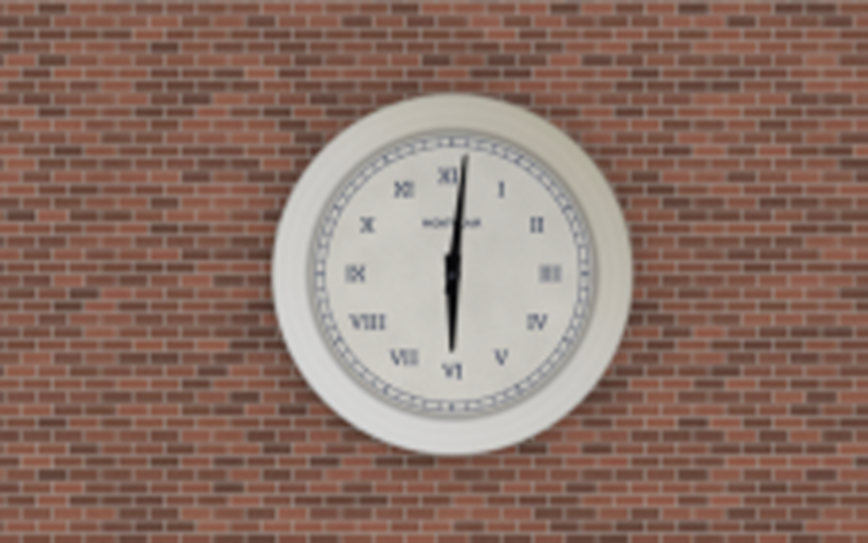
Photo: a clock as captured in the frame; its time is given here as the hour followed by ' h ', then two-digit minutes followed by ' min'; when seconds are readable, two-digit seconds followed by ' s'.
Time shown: 6 h 01 min
